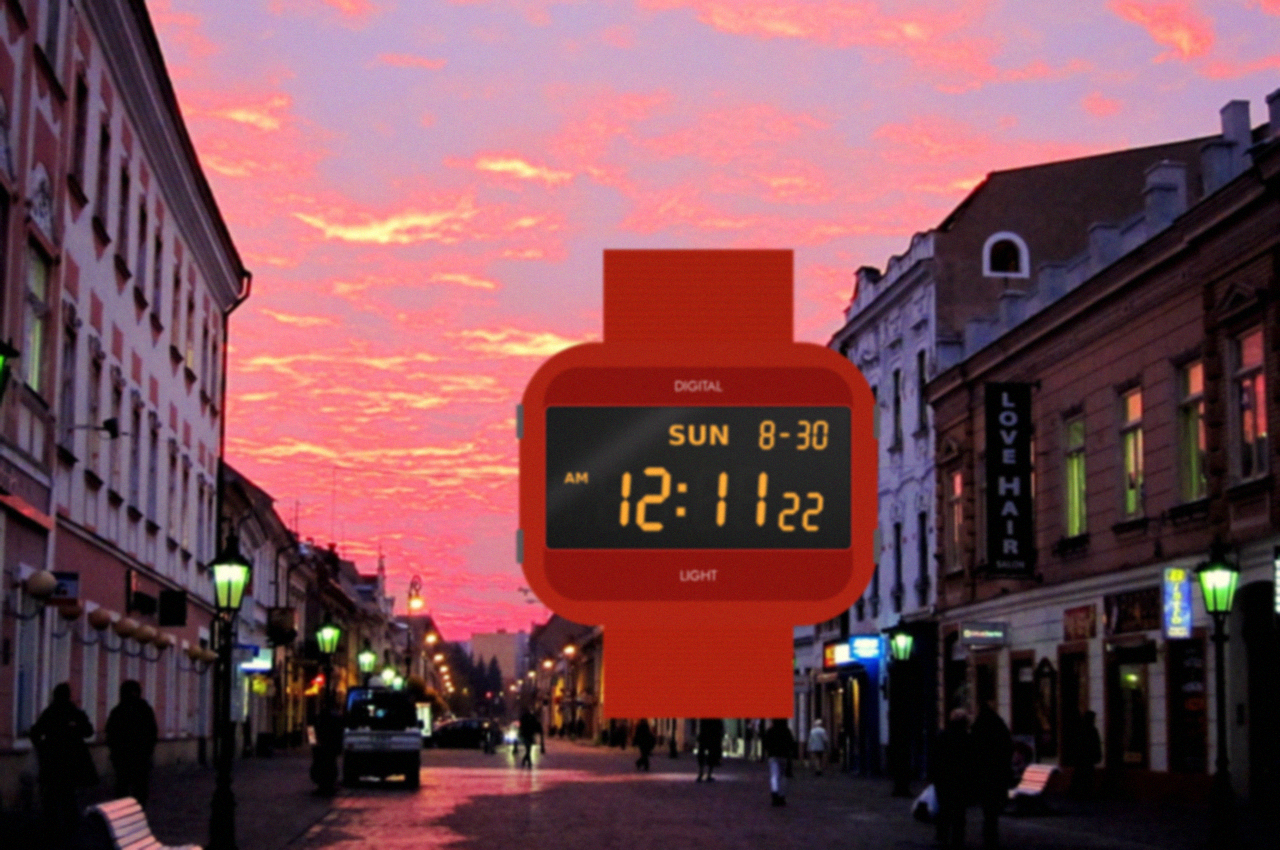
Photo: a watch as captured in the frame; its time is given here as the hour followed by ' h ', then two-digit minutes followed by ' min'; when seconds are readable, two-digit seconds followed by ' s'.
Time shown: 12 h 11 min 22 s
